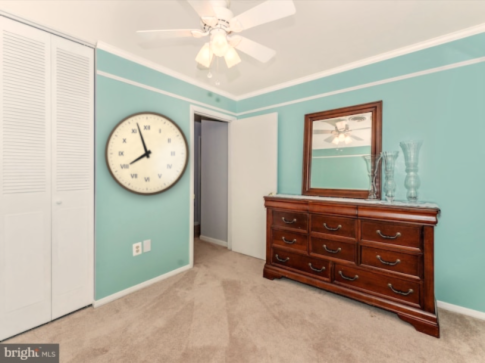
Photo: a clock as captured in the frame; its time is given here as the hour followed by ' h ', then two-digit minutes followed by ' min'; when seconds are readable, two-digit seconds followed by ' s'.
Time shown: 7 h 57 min
